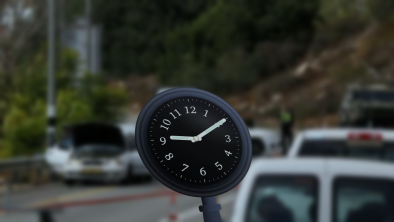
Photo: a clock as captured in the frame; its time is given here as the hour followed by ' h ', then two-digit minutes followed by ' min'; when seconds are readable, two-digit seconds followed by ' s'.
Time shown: 9 h 10 min
